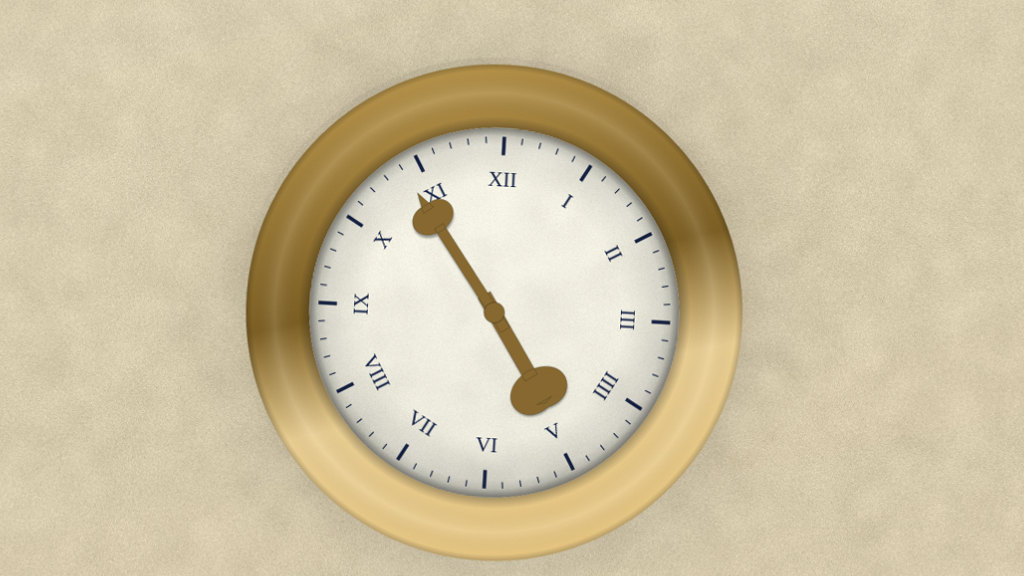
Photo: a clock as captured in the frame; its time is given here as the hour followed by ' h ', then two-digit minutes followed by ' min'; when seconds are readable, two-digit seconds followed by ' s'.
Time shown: 4 h 54 min
